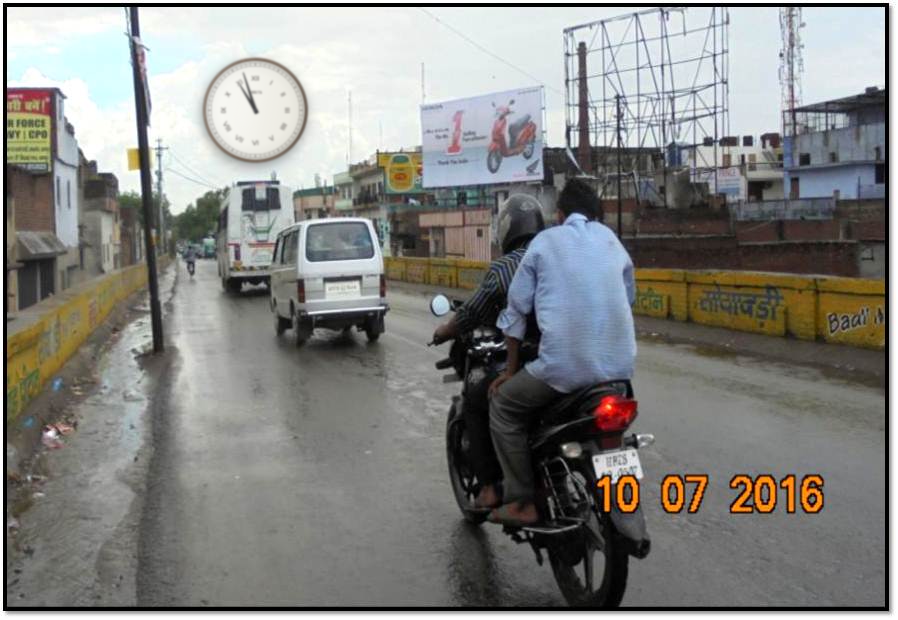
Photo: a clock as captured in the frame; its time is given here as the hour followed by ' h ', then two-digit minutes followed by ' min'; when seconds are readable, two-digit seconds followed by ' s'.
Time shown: 10 h 57 min
